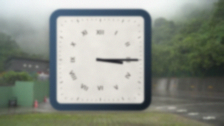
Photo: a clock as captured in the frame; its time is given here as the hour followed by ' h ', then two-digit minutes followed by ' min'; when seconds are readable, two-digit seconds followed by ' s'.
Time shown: 3 h 15 min
